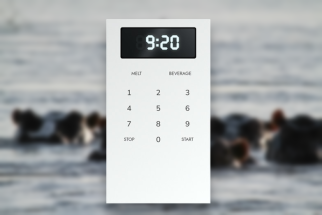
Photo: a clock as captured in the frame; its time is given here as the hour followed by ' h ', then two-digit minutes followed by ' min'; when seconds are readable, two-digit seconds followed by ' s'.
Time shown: 9 h 20 min
